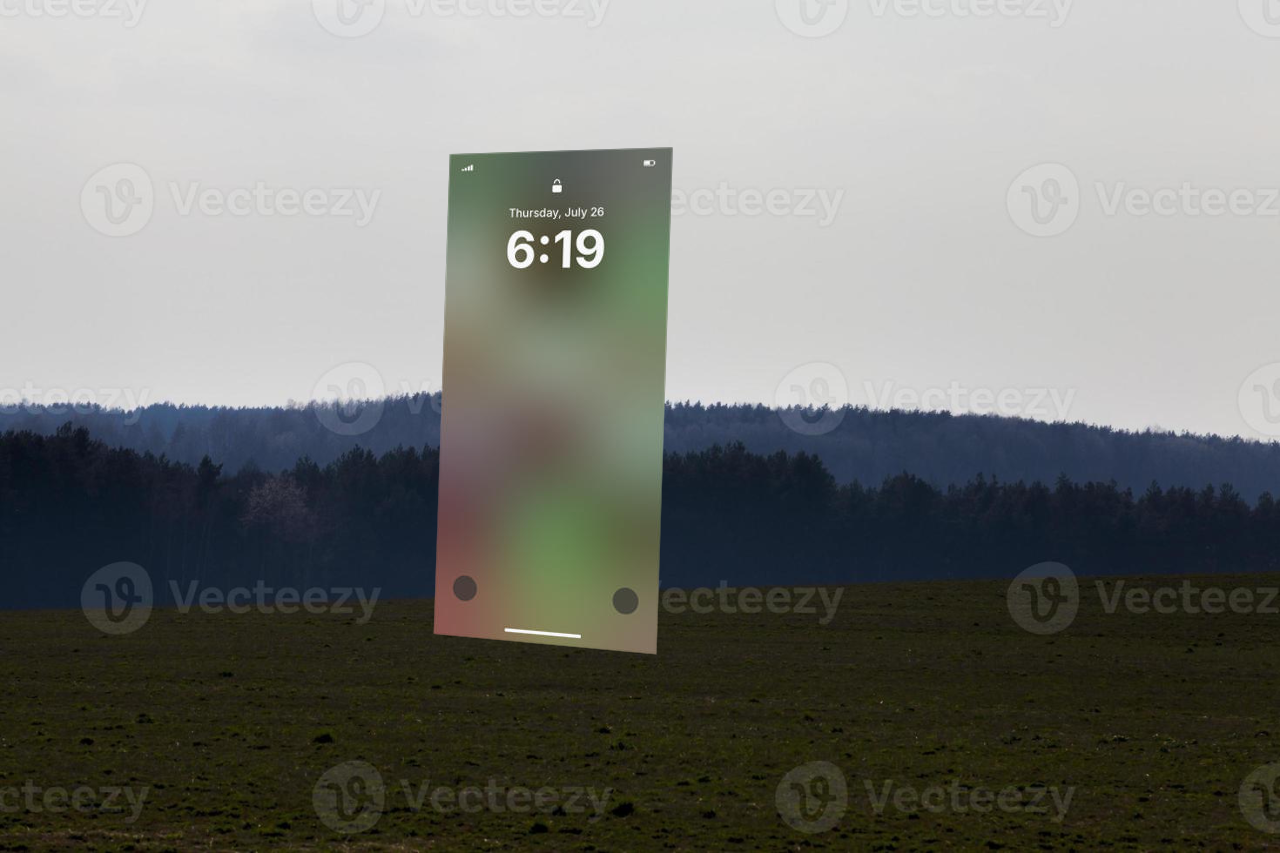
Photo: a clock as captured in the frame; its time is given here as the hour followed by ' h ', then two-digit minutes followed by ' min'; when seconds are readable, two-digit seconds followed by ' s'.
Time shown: 6 h 19 min
